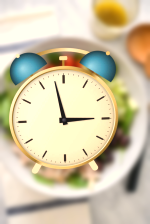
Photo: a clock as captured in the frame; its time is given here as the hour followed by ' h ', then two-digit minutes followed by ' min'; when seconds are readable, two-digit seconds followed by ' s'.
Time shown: 2 h 58 min
